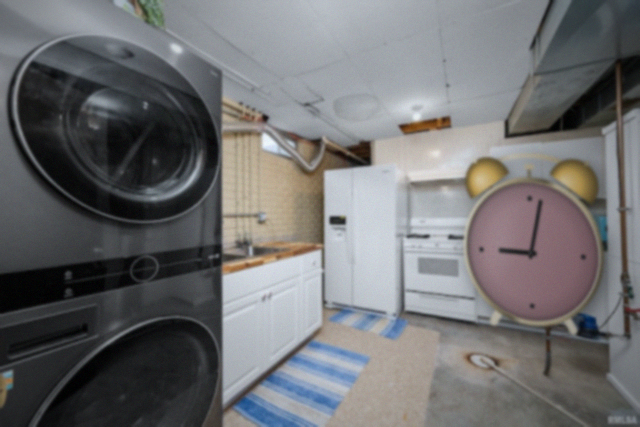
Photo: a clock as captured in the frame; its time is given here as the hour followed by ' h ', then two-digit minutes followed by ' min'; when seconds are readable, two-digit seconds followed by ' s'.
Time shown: 9 h 02 min
